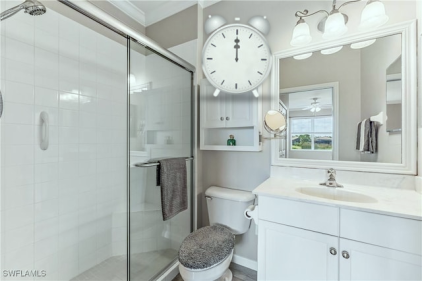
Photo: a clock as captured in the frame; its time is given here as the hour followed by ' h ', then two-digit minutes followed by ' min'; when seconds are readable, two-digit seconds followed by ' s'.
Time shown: 12 h 00 min
